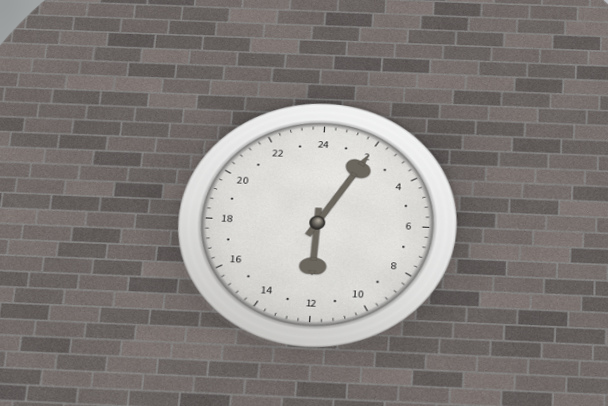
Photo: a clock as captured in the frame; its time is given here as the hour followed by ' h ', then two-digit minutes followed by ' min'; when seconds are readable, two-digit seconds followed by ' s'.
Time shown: 12 h 05 min
